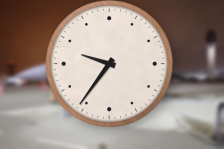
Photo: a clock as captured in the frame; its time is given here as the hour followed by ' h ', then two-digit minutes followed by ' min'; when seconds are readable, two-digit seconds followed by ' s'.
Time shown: 9 h 36 min
